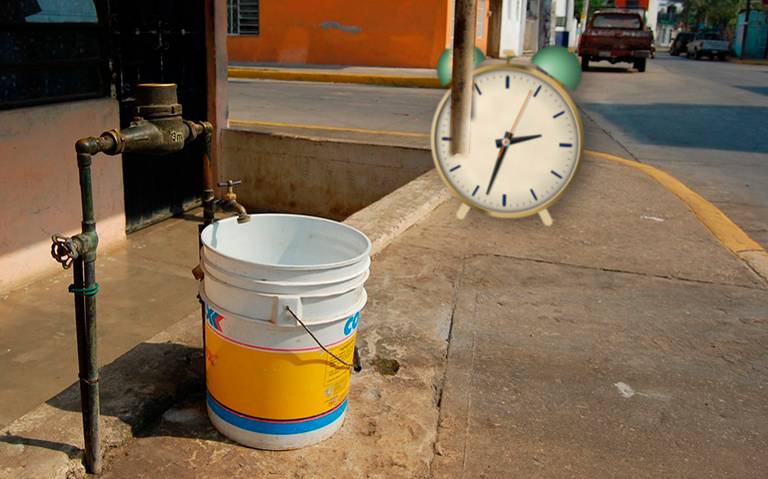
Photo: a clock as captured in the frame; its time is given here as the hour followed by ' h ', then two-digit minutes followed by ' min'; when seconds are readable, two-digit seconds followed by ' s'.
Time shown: 2 h 33 min 04 s
